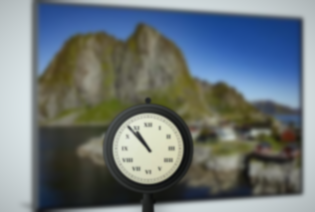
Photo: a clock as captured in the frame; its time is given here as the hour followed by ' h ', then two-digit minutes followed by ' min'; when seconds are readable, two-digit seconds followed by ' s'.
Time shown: 10 h 53 min
